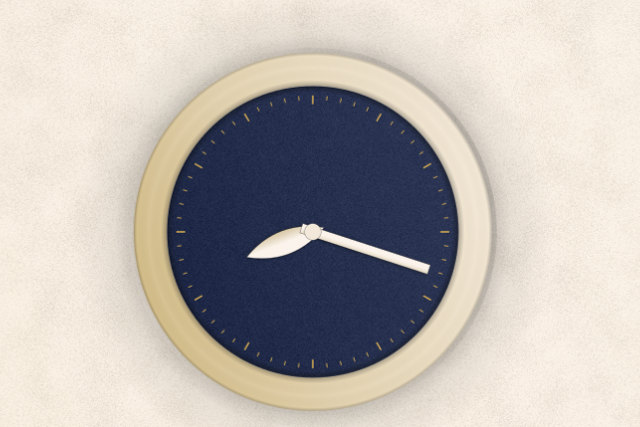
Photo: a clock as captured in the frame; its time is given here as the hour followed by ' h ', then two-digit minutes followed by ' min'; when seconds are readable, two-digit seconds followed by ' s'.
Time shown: 8 h 18 min
